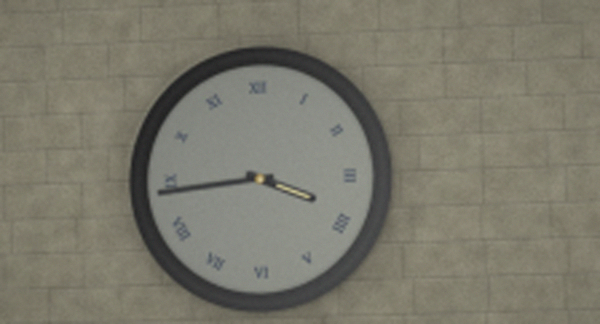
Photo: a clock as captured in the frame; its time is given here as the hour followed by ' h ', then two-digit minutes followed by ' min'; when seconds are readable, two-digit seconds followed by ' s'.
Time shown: 3 h 44 min
